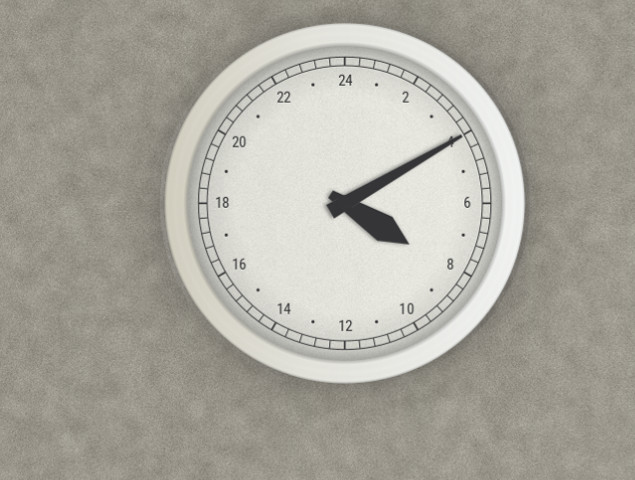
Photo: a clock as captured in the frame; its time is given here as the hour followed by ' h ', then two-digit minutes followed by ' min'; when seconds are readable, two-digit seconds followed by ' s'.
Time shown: 8 h 10 min
